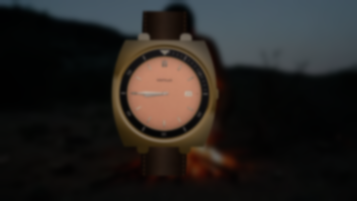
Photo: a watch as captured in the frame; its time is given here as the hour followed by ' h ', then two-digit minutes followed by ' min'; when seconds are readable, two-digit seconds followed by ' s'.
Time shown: 8 h 45 min
